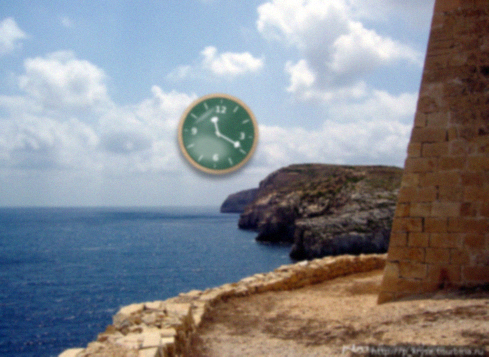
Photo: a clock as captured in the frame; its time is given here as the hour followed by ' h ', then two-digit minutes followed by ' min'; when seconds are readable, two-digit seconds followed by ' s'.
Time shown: 11 h 19 min
